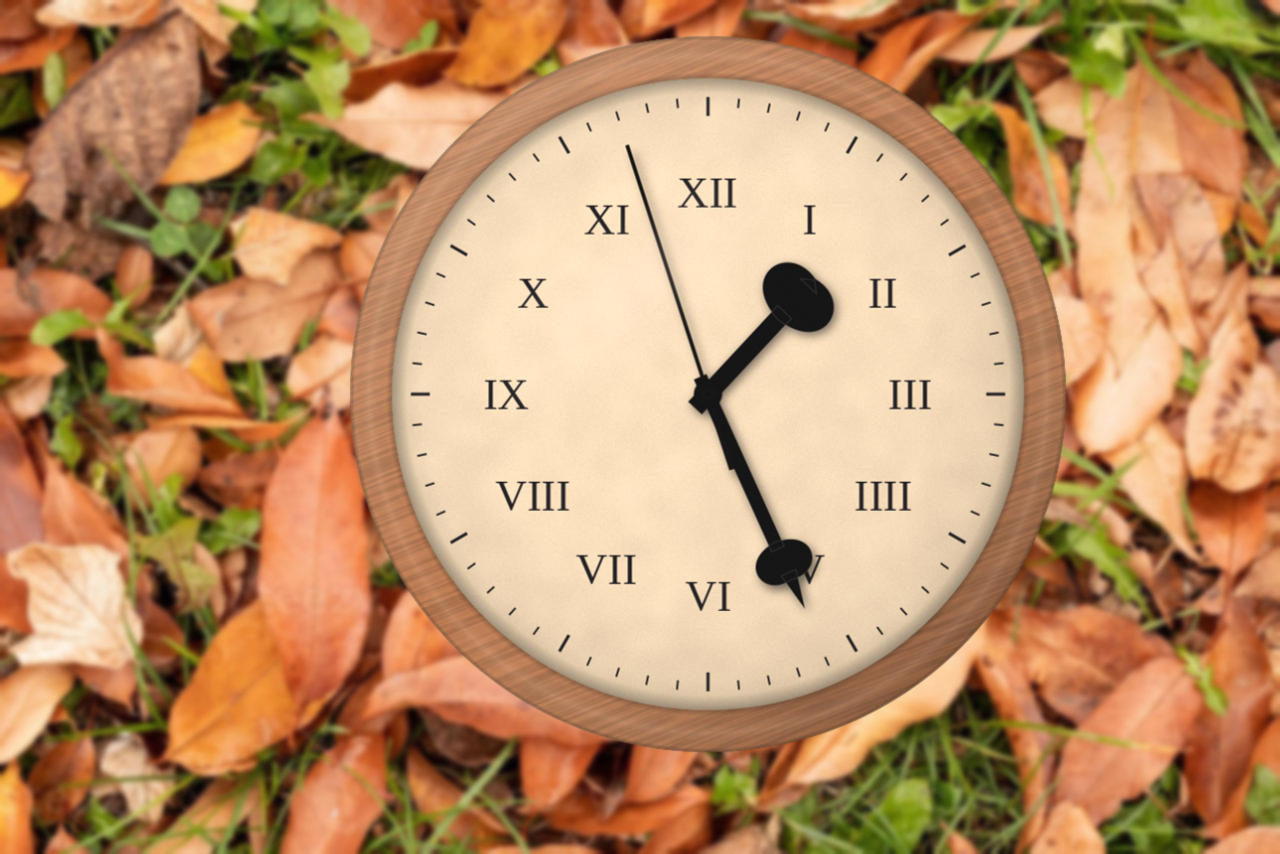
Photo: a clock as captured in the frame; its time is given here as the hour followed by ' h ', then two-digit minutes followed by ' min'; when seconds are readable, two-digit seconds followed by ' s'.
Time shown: 1 h 25 min 57 s
